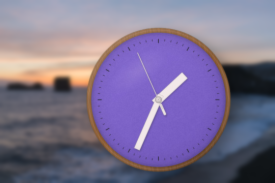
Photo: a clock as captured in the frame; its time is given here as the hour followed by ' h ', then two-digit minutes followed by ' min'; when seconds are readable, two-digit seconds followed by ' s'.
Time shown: 1 h 33 min 56 s
